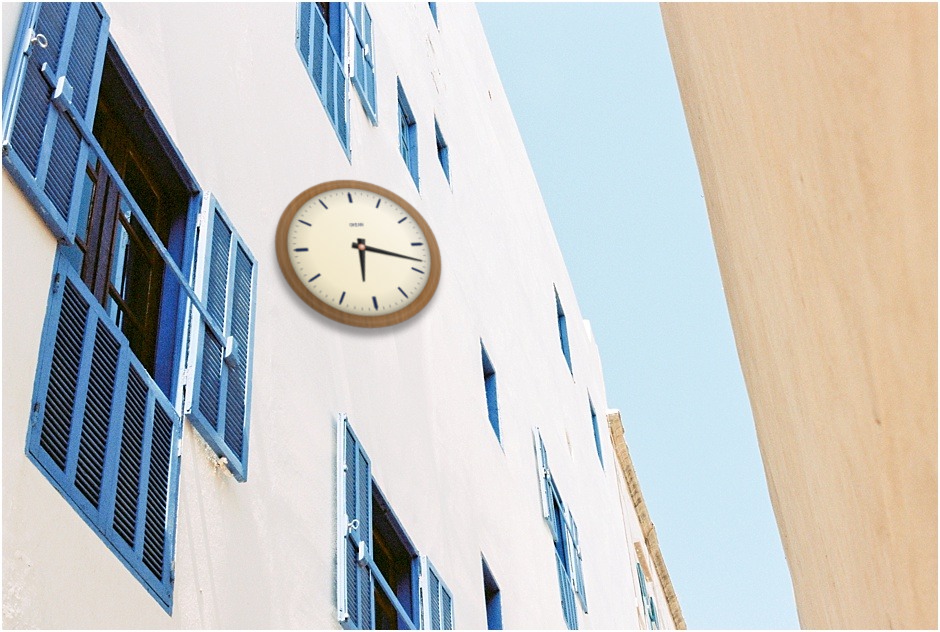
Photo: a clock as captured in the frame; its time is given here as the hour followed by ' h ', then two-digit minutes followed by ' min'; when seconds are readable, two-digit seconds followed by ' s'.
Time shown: 6 h 18 min
